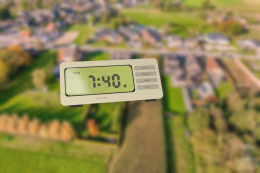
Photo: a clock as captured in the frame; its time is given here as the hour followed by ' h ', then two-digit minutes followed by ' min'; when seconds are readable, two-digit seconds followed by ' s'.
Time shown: 7 h 40 min
